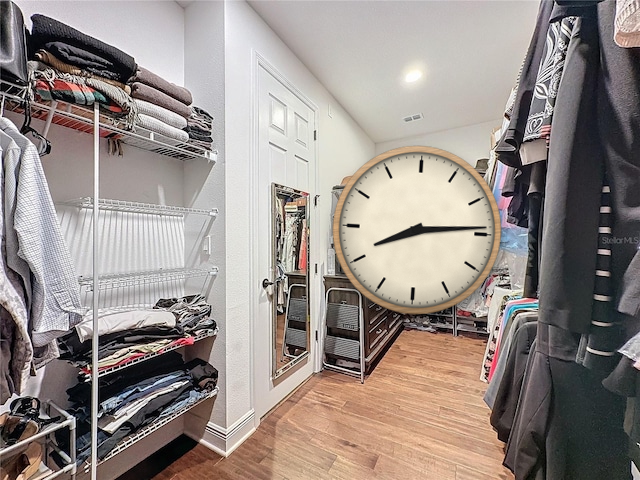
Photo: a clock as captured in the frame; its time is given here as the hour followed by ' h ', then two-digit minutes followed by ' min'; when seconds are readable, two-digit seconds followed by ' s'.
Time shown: 8 h 14 min
